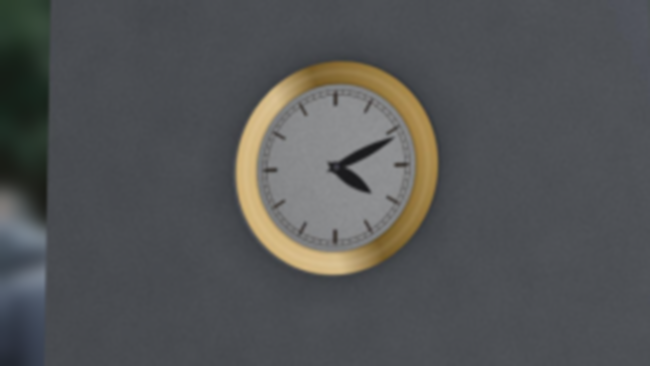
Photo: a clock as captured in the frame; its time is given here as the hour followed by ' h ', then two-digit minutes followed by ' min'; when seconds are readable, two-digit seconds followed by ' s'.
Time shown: 4 h 11 min
